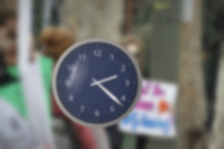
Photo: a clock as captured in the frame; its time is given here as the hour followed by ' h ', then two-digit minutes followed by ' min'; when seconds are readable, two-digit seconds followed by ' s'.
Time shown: 2 h 22 min
